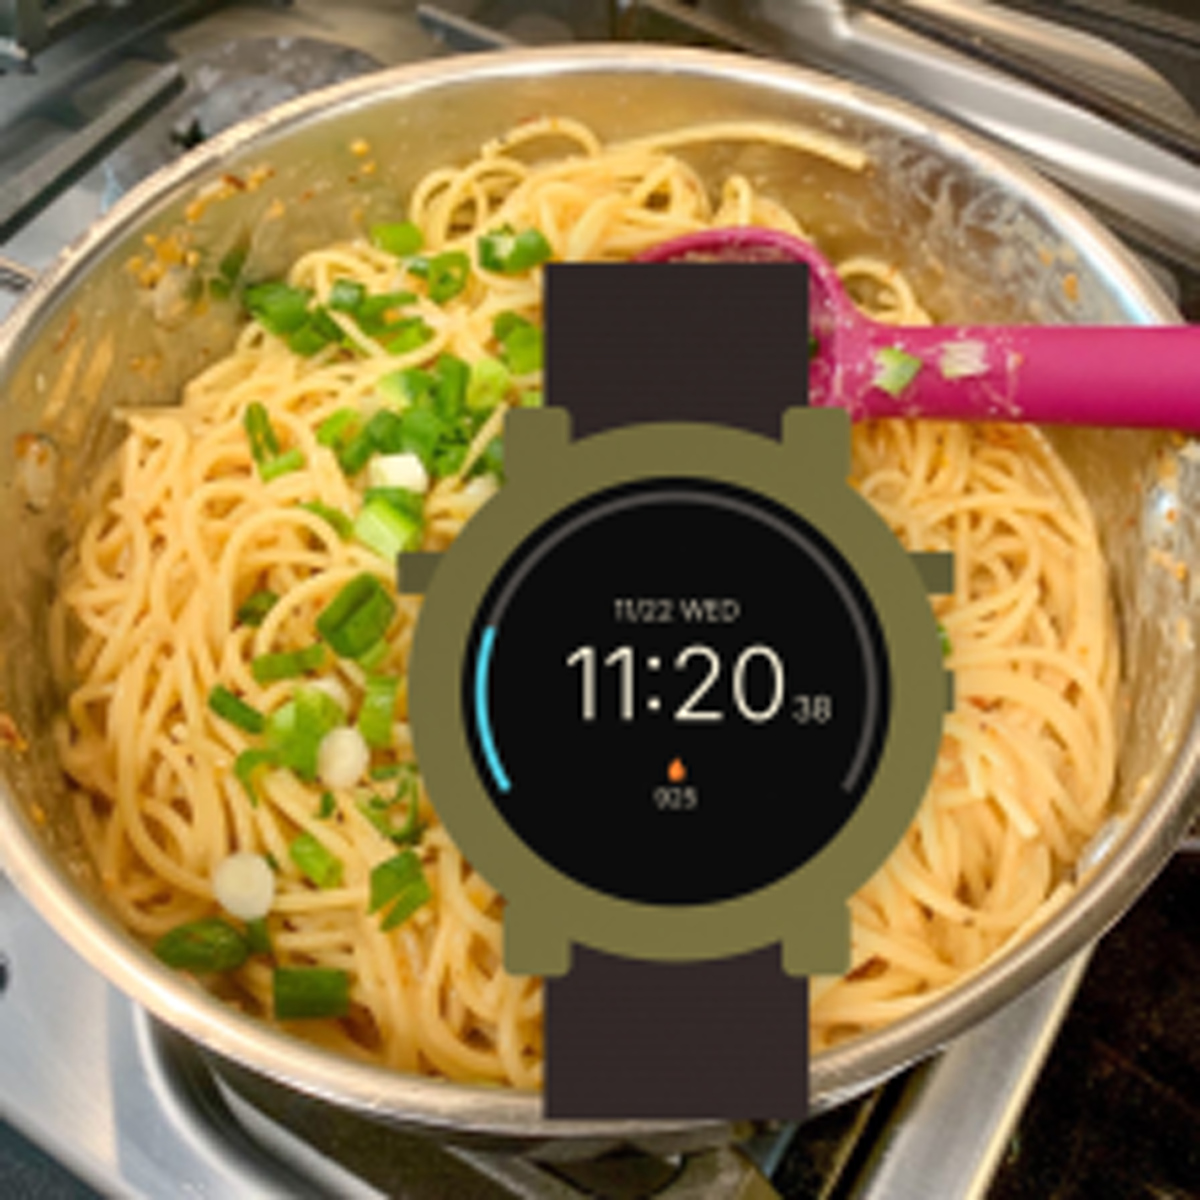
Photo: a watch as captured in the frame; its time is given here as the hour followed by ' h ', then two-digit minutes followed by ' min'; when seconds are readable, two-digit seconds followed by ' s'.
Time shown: 11 h 20 min
